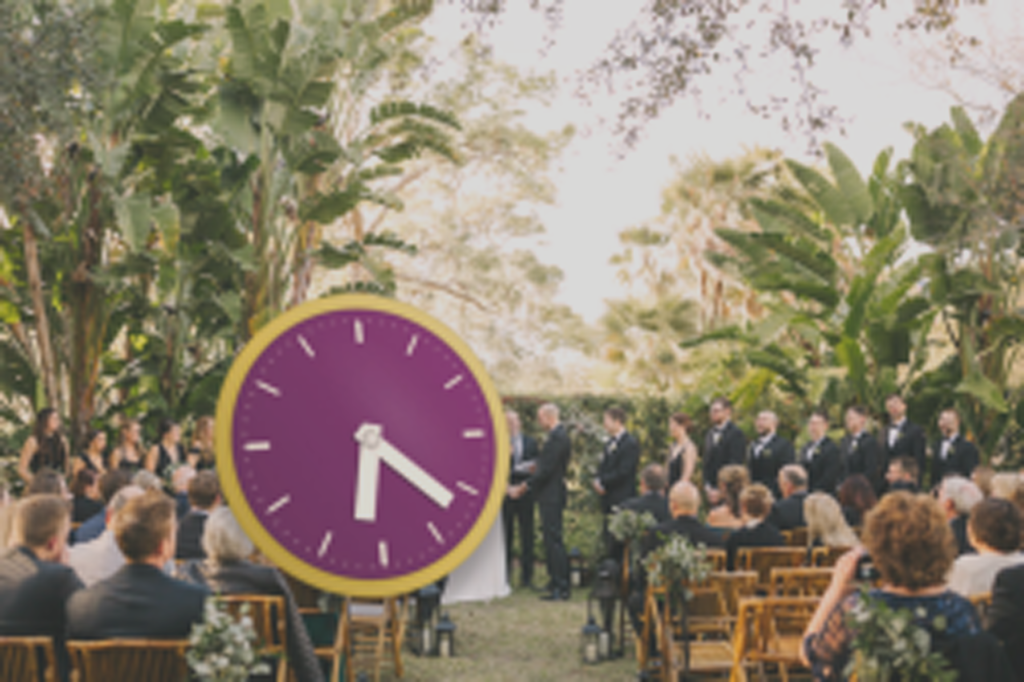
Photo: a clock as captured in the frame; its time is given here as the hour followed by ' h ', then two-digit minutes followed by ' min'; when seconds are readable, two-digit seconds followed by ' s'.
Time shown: 6 h 22 min
